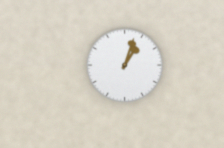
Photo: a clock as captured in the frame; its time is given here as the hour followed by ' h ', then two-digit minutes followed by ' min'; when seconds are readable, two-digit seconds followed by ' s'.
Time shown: 1 h 03 min
